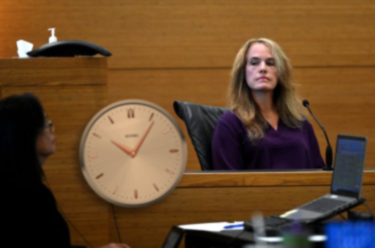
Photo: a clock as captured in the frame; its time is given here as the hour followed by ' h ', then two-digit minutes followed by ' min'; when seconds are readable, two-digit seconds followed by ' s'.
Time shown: 10 h 06 min
